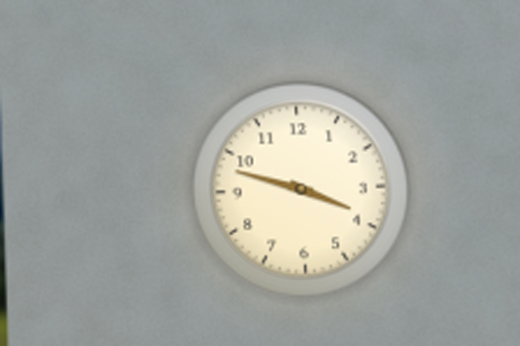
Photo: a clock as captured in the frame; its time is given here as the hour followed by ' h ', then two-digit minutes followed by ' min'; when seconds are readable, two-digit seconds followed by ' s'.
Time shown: 3 h 48 min
